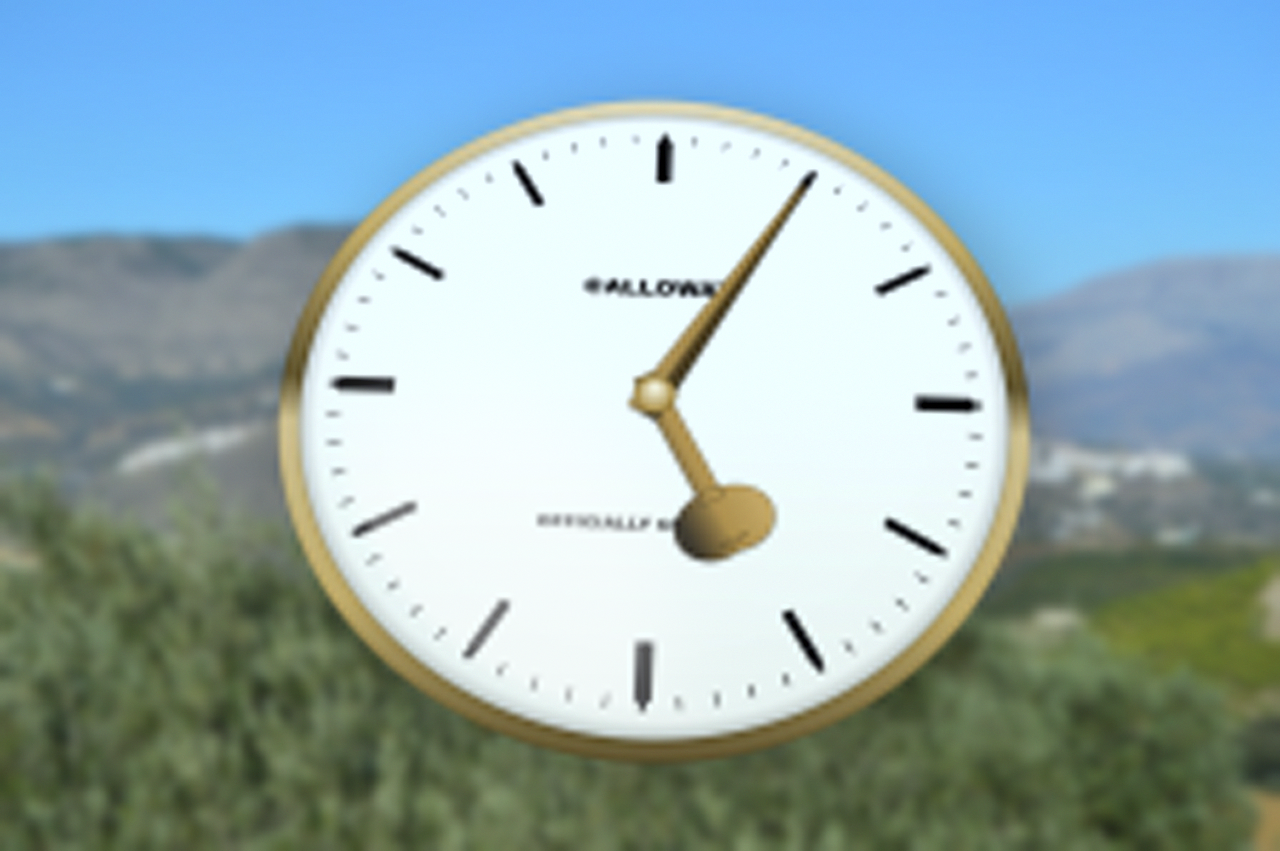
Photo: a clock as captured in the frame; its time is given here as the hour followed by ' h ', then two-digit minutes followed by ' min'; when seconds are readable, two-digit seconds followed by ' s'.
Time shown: 5 h 05 min
